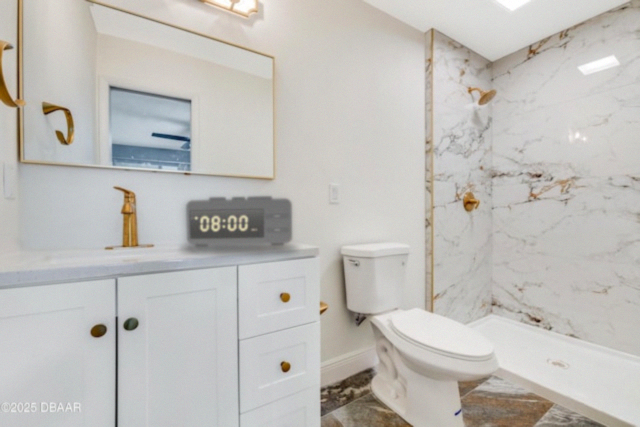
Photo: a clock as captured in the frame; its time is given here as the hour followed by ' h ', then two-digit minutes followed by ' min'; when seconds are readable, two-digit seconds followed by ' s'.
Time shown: 8 h 00 min
